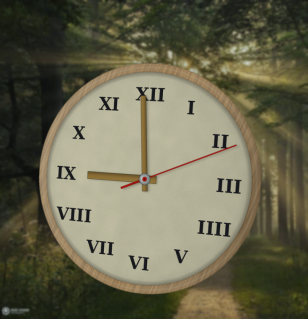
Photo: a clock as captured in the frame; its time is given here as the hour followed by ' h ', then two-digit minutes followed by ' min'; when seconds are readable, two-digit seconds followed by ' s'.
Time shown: 8 h 59 min 11 s
